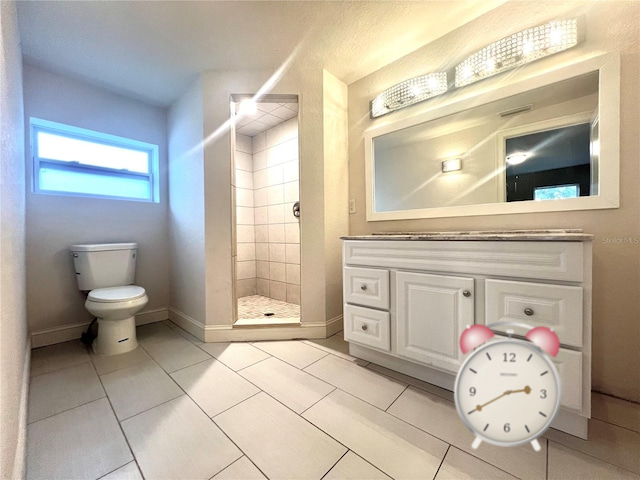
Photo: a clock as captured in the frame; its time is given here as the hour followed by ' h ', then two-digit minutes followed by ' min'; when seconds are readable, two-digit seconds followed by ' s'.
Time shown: 2 h 40 min
